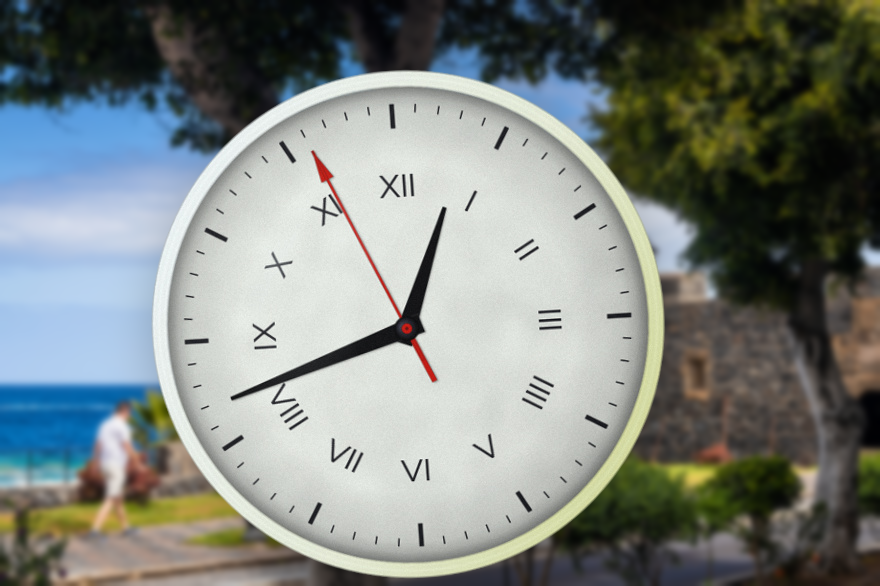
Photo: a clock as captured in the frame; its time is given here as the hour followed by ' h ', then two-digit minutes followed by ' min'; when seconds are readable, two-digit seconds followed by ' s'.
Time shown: 12 h 41 min 56 s
